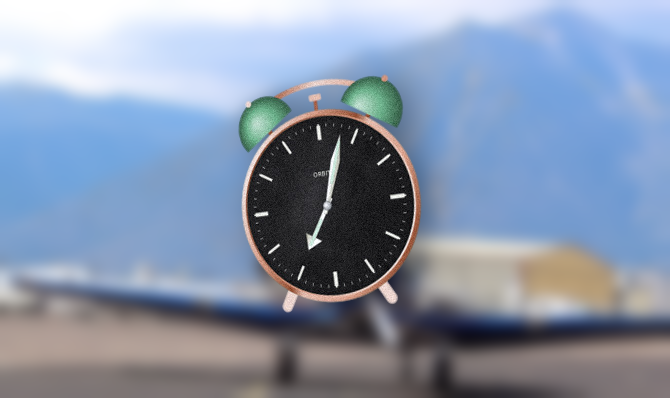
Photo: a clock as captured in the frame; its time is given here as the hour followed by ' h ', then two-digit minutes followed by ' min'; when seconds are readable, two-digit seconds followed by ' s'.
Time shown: 7 h 03 min
